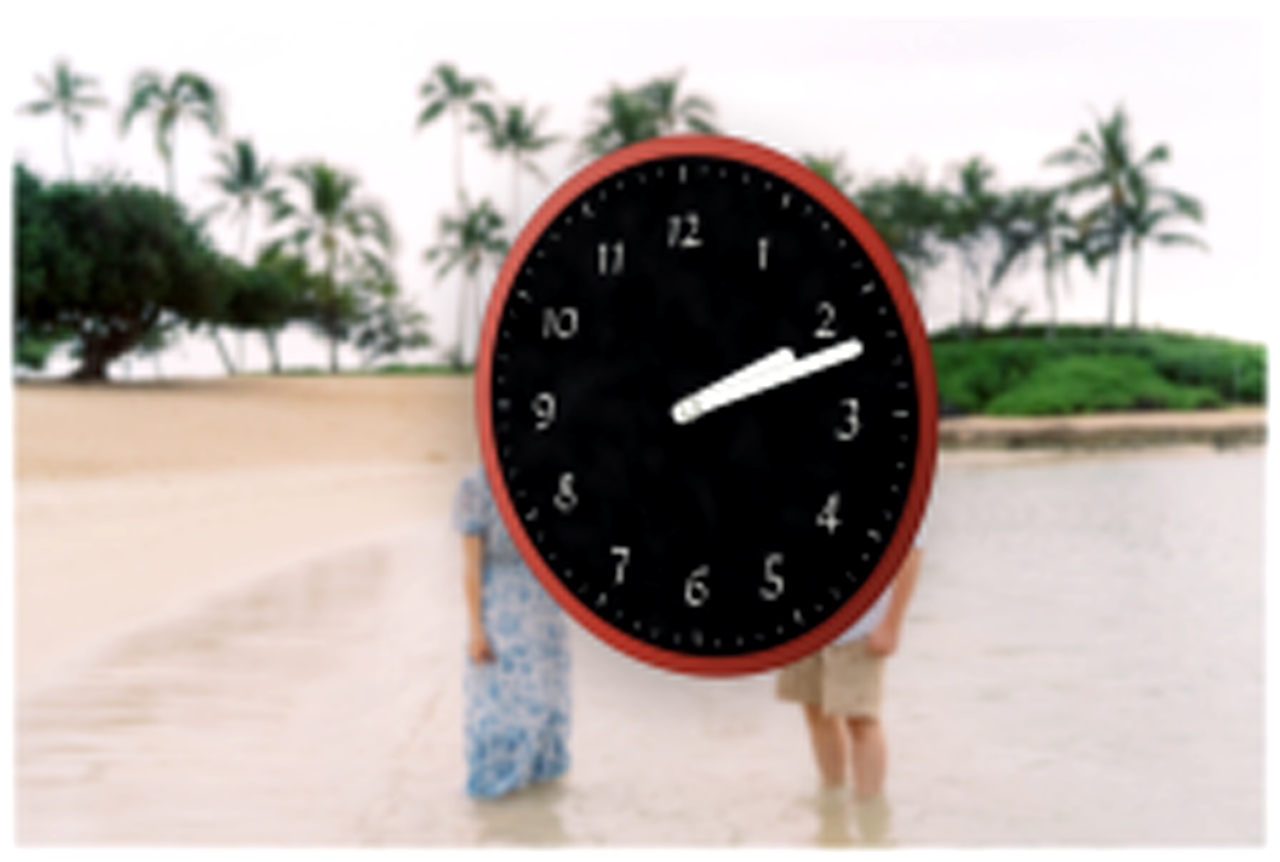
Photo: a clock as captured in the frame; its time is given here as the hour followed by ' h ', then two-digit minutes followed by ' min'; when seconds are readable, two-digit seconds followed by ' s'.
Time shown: 2 h 12 min
